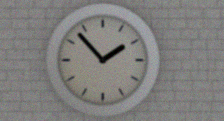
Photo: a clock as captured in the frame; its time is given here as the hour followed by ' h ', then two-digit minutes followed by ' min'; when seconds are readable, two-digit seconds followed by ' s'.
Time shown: 1 h 53 min
